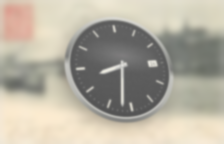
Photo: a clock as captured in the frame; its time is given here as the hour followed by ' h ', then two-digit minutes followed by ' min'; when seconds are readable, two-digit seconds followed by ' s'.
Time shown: 8 h 32 min
